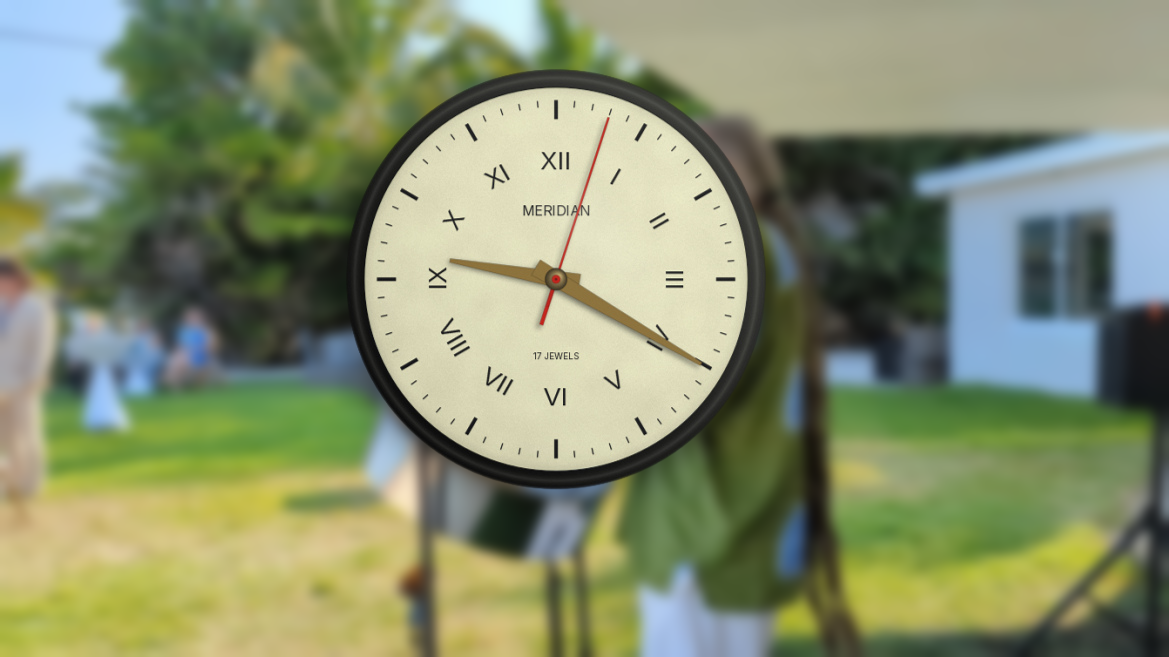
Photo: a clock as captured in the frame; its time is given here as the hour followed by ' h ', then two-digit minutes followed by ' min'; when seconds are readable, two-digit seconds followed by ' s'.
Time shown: 9 h 20 min 03 s
